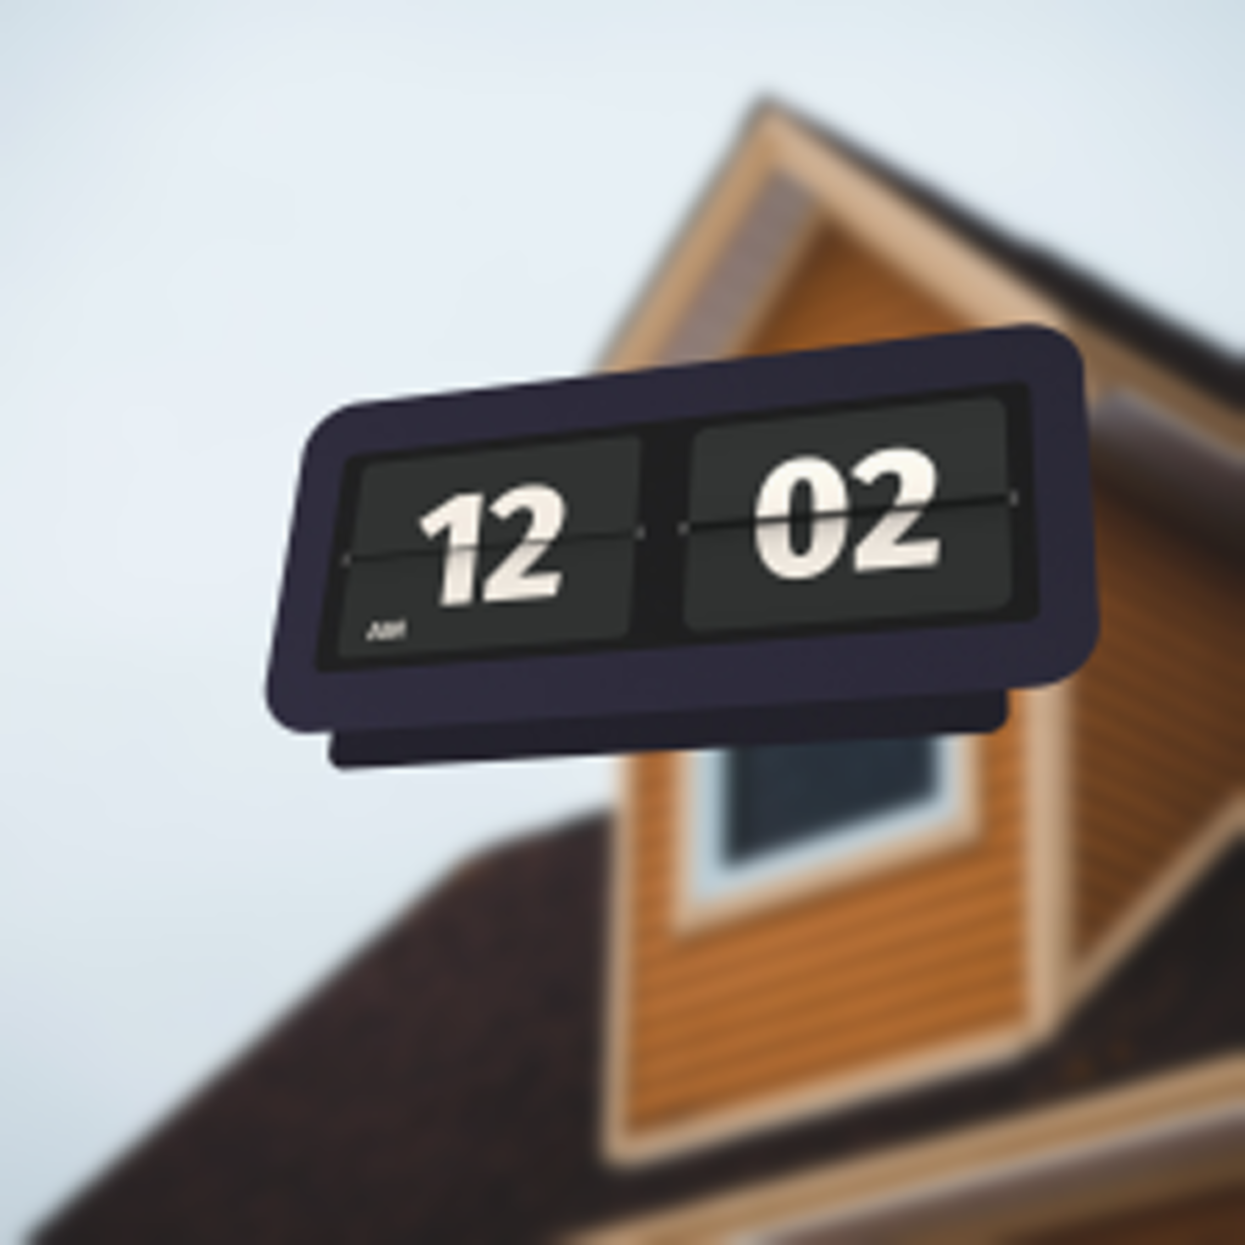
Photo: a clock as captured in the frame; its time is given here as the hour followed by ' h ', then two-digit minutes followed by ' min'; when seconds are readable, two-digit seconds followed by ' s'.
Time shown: 12 h 02 min
